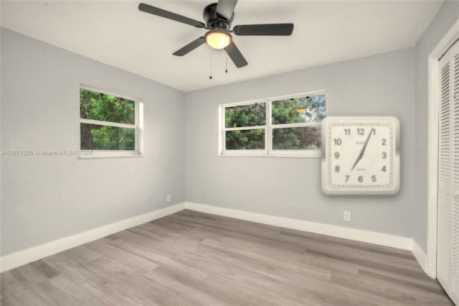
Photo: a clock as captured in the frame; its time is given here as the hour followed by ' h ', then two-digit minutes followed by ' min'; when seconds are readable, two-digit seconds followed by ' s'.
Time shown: 7 h 04 min
